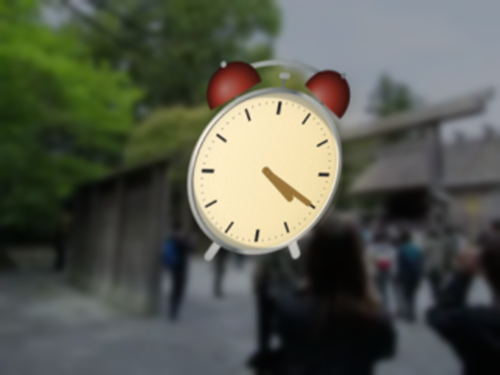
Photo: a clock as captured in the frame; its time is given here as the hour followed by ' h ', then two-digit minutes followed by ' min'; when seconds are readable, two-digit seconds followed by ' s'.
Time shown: 4 h 20 min
